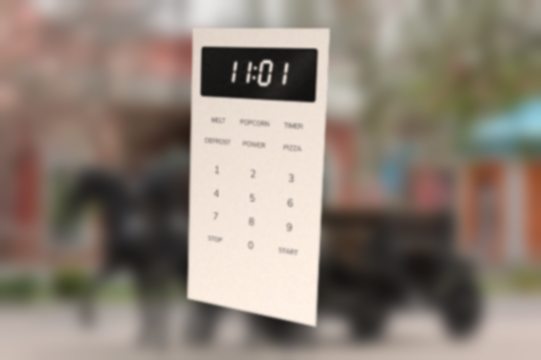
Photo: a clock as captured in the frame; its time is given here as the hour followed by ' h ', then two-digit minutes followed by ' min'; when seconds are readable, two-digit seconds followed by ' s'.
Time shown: 11 h 01 min
